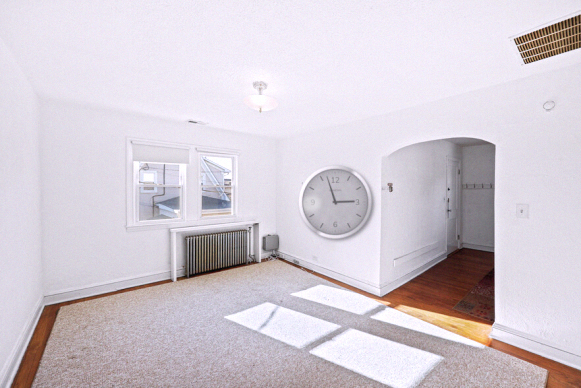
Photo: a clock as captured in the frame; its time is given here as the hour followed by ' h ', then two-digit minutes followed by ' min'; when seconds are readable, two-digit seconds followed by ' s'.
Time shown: 2 h 57 min
